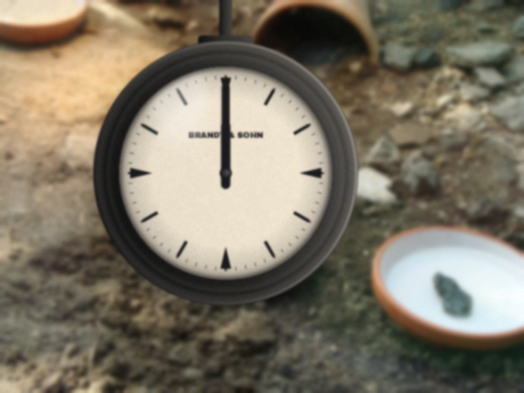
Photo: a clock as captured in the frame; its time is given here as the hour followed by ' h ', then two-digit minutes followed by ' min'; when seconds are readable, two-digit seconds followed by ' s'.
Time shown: 12 h 00 min
